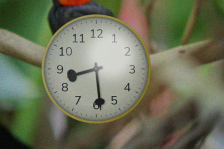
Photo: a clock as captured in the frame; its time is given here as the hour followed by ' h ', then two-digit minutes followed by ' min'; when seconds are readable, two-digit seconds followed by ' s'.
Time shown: 8 h 29 min
